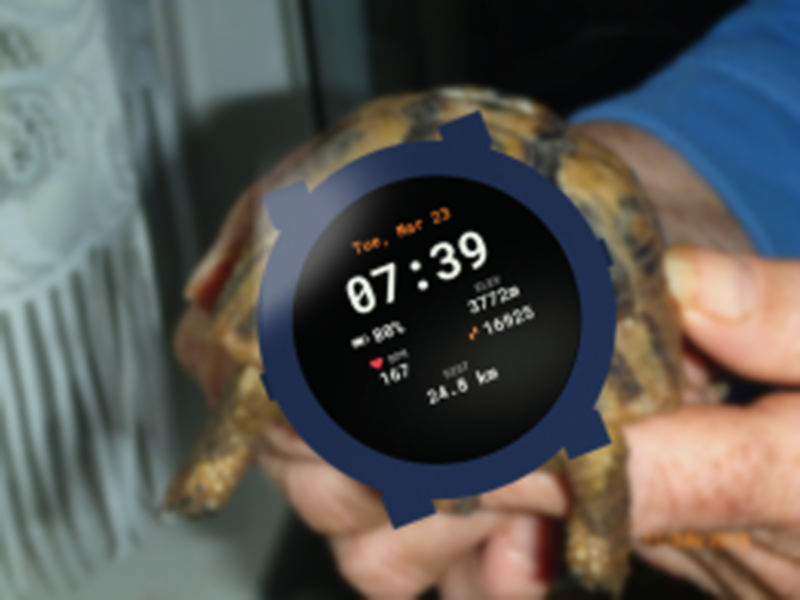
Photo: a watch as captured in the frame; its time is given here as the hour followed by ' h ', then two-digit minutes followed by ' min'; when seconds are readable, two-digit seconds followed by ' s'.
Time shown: 7 h 39 min
